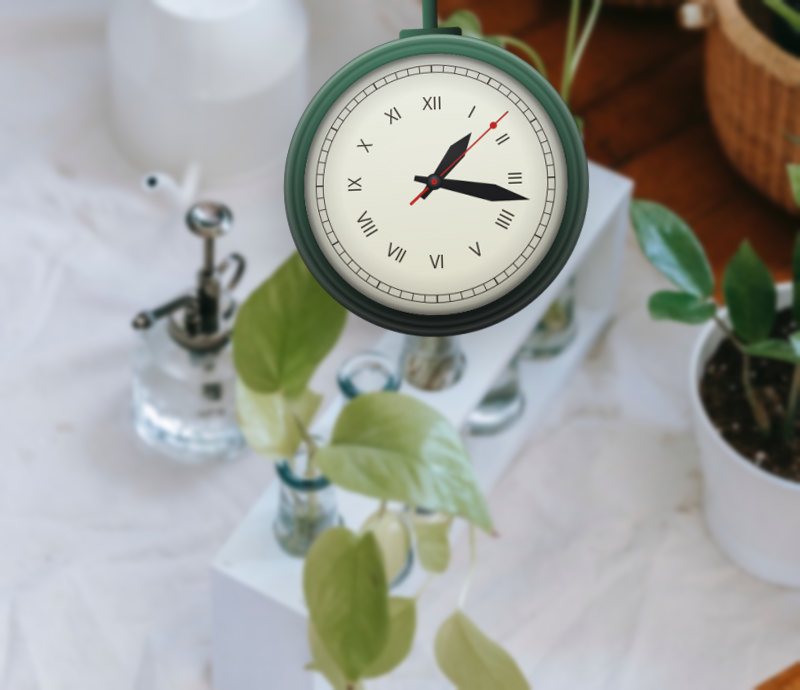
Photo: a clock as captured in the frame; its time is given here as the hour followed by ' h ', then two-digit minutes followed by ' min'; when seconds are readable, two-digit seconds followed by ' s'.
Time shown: 1 h 17 min 08 s
